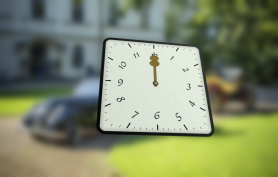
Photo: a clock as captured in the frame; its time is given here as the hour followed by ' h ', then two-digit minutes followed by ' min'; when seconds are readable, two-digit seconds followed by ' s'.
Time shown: 12 h 00 min
